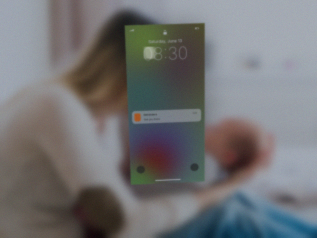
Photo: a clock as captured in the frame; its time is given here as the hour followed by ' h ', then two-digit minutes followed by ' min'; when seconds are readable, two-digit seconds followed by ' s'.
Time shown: 8 h 30 min
